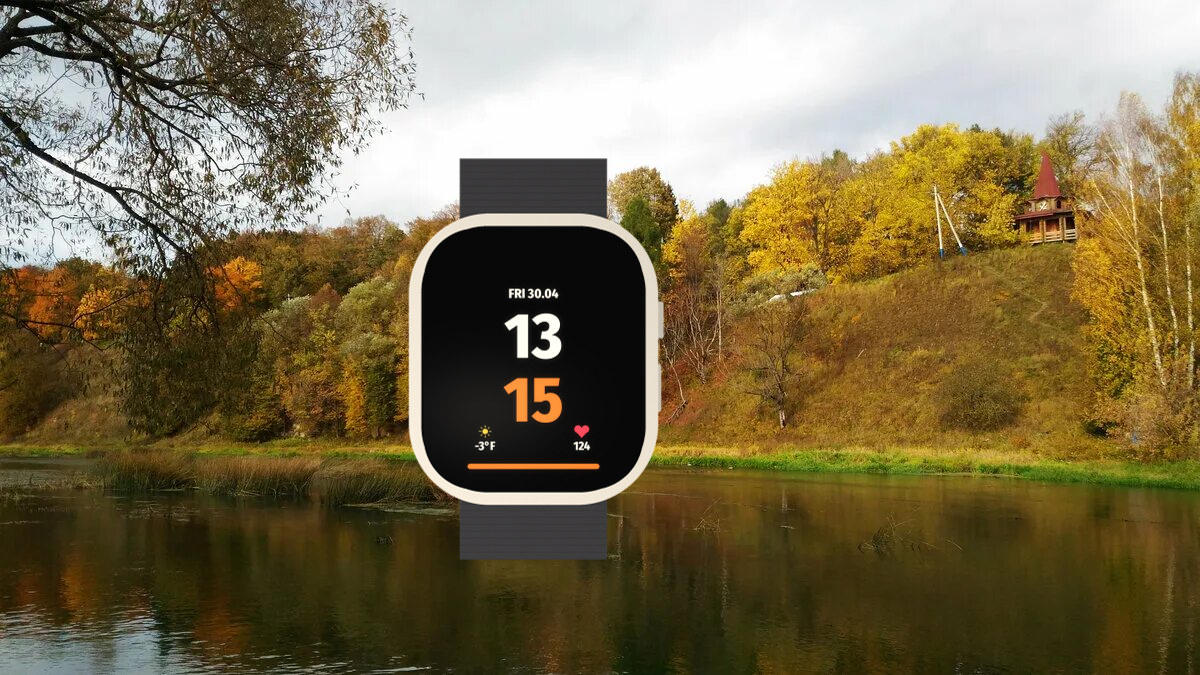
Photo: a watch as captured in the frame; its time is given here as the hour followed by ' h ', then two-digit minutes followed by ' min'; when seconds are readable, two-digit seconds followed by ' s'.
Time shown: 13 h 15 min
